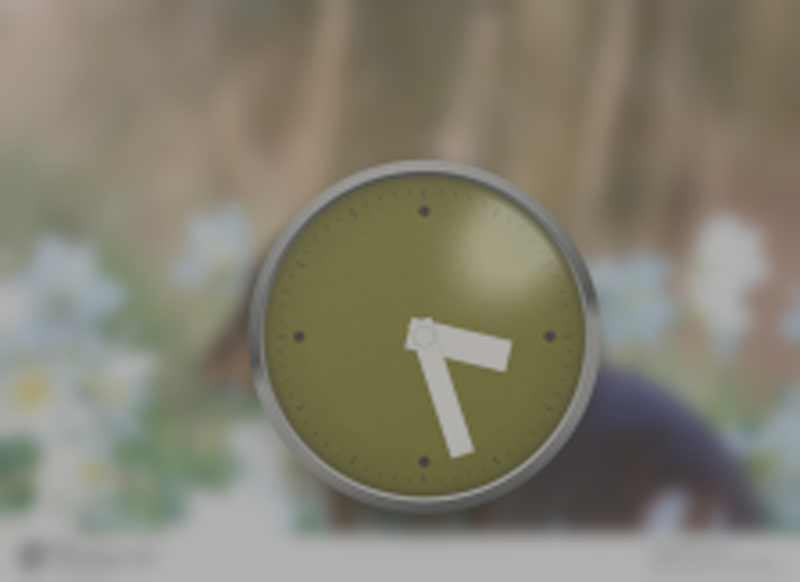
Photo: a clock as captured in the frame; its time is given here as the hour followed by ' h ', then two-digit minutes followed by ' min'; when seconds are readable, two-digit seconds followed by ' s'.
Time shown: 3 h 27 min
